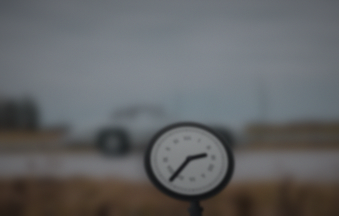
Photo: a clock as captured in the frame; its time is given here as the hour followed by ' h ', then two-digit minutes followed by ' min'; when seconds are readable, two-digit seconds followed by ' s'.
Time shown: 2 h 37 min
